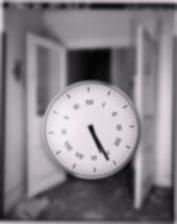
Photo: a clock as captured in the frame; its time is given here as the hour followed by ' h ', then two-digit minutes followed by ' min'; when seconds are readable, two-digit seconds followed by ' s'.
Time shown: 5 h 26 min
